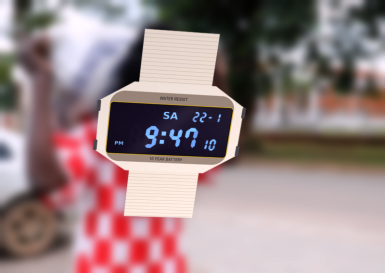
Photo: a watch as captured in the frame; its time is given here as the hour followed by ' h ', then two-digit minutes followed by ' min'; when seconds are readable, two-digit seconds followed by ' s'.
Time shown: 9 h 47 min 10 s
